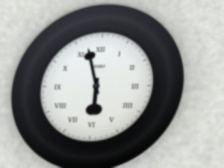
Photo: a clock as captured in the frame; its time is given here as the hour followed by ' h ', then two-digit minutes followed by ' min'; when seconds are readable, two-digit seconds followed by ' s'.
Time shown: 5 h 57 min
